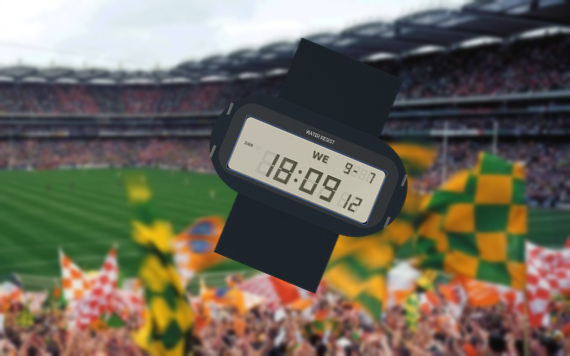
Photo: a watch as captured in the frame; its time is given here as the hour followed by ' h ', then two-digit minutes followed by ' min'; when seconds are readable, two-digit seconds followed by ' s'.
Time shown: 18 h 09 min 12 s
